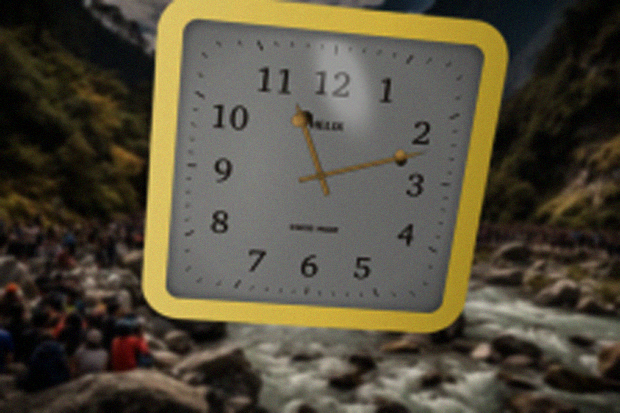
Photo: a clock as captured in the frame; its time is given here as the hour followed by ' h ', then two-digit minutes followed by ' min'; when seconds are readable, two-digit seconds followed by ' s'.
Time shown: 11 h 12 min
